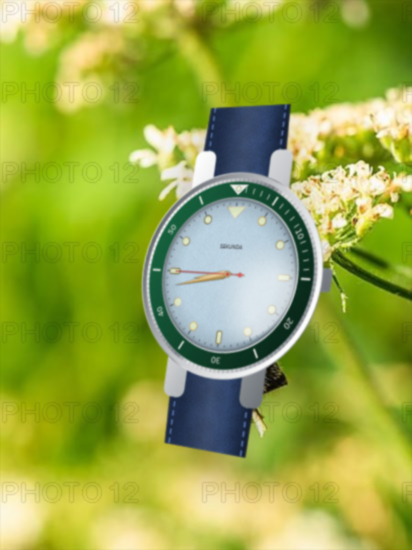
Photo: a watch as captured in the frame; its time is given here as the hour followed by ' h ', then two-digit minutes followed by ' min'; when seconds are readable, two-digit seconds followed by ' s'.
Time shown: 8 h 42 min 45 s
